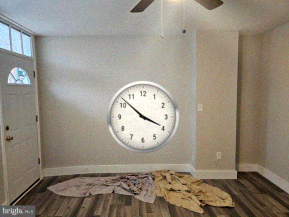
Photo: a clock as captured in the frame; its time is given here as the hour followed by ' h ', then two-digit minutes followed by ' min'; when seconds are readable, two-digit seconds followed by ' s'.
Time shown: 3 h 52 min
